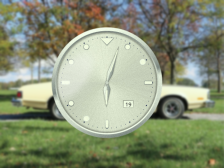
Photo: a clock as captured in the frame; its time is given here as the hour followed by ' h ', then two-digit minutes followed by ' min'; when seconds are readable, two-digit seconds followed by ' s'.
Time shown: 6 h 03 min
